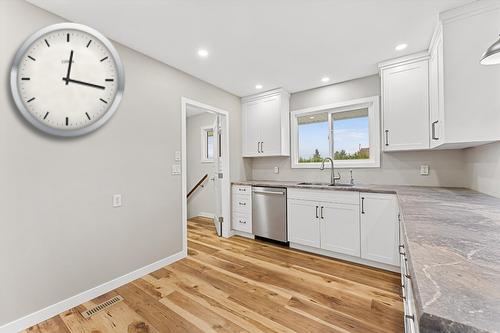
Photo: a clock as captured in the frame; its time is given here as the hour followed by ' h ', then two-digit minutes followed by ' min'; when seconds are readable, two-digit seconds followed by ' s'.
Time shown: 12 h 17 min
